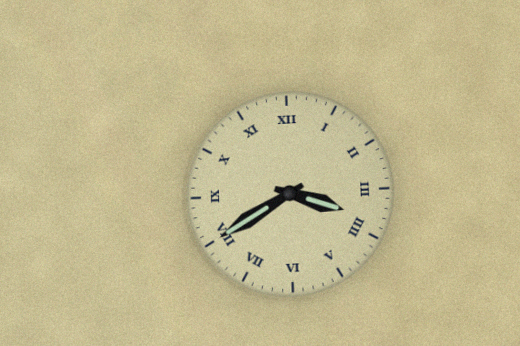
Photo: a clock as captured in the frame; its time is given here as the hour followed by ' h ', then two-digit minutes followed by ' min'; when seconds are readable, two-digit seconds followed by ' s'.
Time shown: 3 h 40 min
